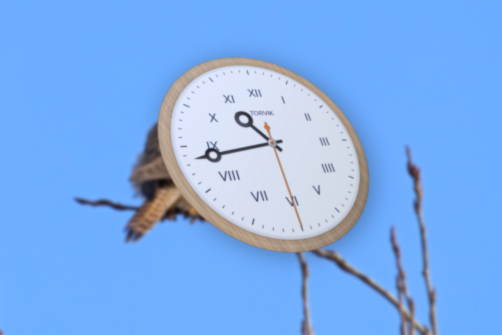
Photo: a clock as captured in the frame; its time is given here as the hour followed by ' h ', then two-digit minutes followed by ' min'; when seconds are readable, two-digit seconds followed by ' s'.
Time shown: 10 h 43 min 30 s
